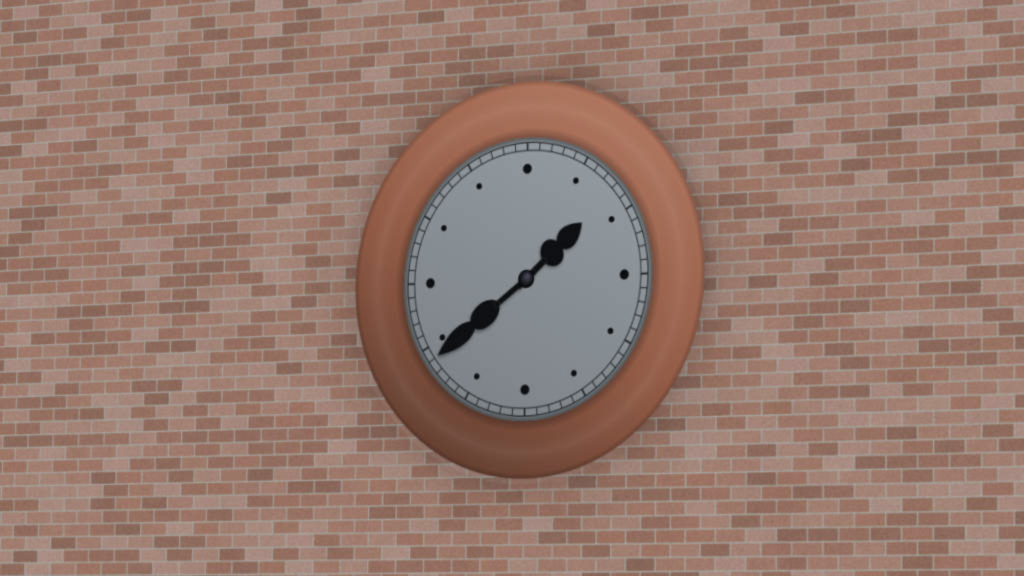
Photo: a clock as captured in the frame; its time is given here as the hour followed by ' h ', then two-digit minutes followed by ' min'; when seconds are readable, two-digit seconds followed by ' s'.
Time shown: 1 h 39 min
